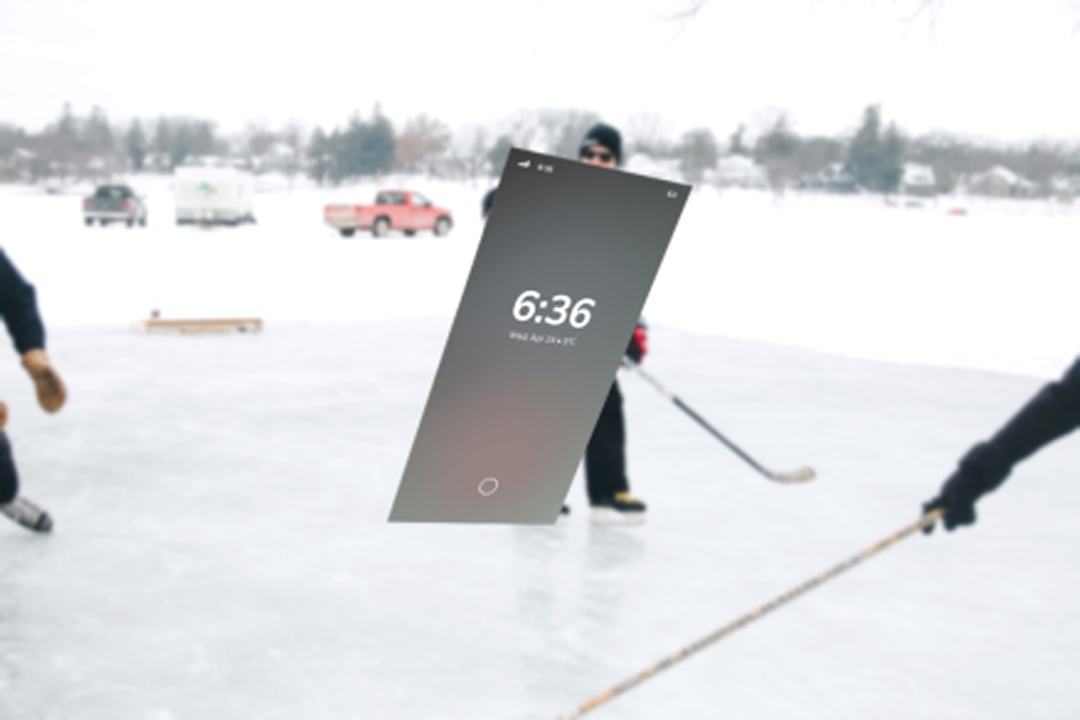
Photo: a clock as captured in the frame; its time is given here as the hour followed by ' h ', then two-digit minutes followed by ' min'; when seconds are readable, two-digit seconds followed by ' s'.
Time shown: 6 h 36 min
